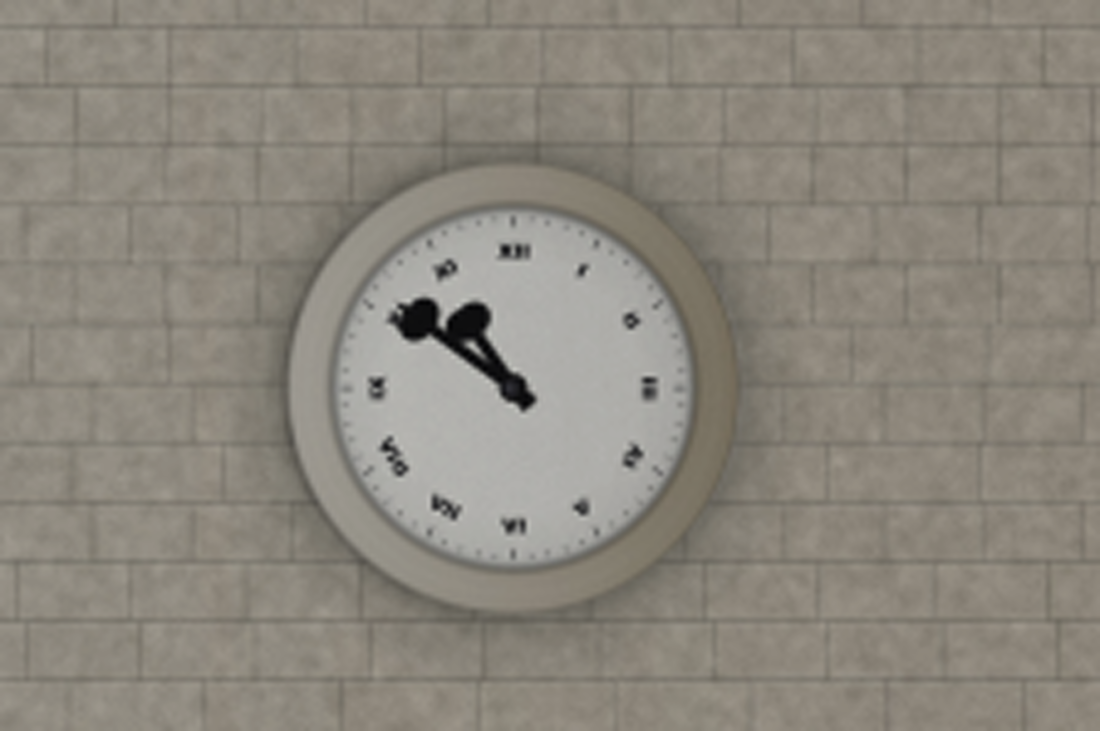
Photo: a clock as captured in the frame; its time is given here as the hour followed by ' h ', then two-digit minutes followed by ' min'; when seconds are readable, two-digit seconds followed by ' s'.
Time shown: 10 h 51 min
